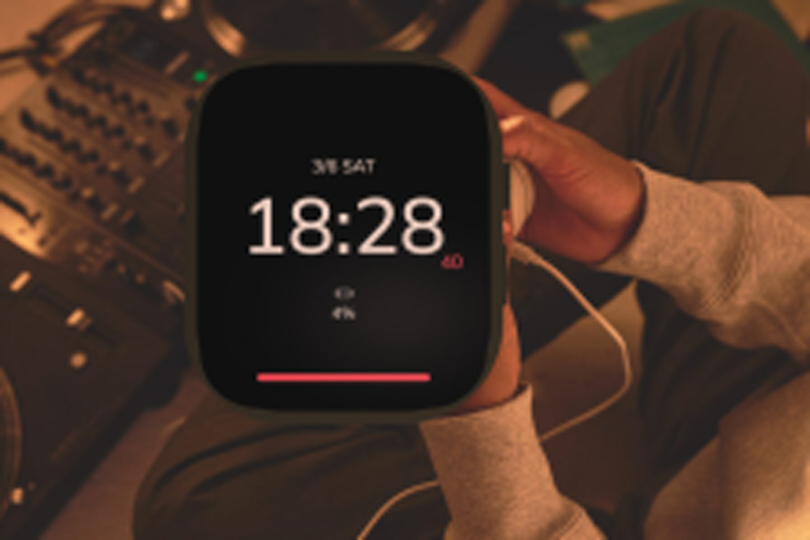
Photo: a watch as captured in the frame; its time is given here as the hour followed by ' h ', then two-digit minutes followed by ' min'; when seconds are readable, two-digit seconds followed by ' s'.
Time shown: 18 h 28 min
